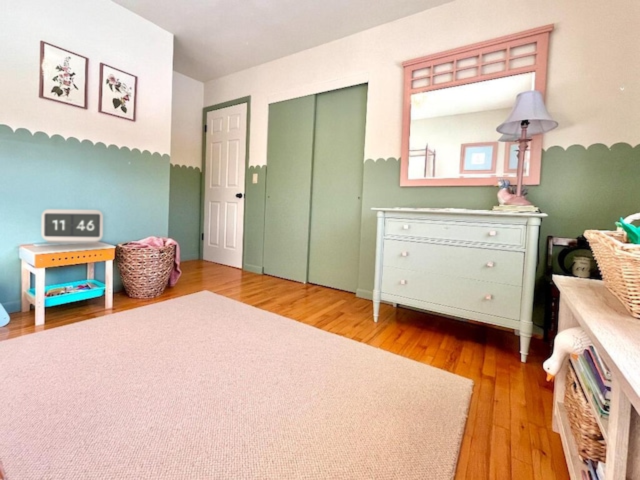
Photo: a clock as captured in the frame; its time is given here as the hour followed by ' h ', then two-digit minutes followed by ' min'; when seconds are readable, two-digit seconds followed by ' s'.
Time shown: 11 h 46 min
